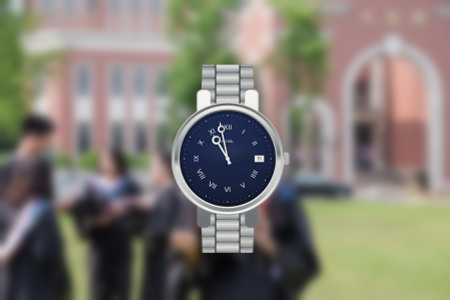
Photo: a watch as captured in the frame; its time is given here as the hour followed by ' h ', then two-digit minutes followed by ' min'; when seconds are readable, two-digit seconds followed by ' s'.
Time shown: 10 h 58 min
